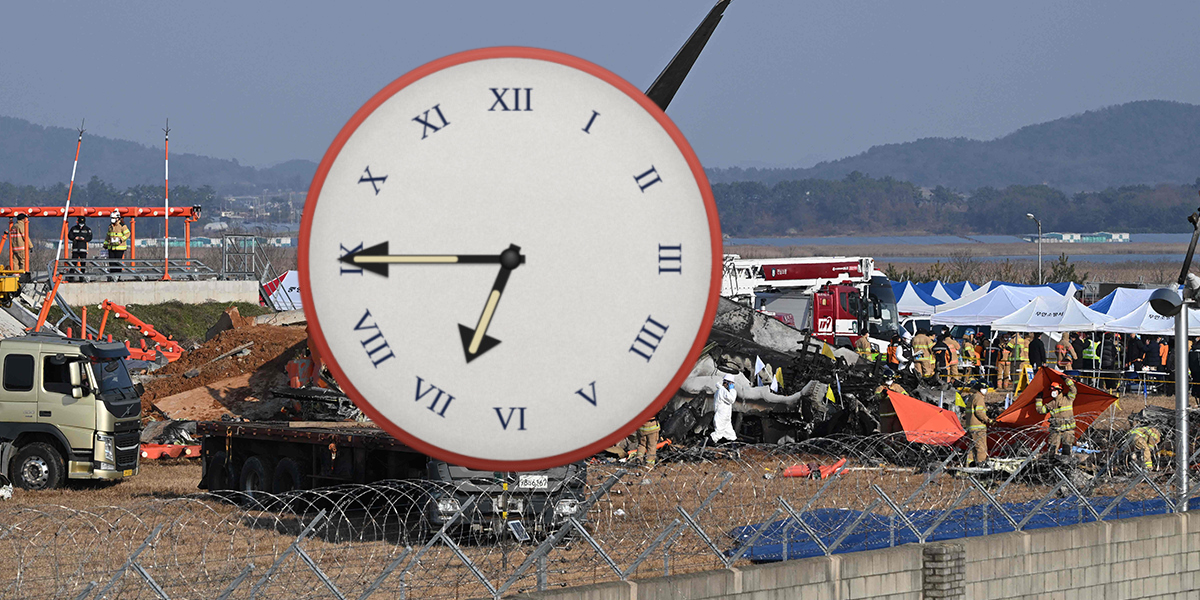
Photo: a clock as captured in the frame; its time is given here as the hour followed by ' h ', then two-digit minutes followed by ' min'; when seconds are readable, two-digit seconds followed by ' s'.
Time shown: 6 h 45 min
